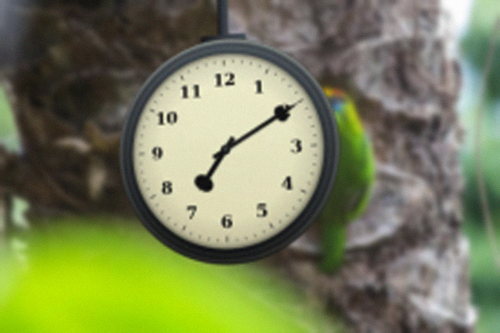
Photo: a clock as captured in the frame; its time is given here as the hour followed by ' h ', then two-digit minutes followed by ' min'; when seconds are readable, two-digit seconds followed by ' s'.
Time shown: 7 h 10 min
